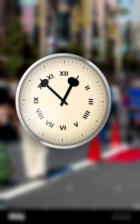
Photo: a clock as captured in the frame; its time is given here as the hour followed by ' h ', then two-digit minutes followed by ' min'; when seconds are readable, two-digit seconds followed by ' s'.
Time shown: 12 h 52 min
